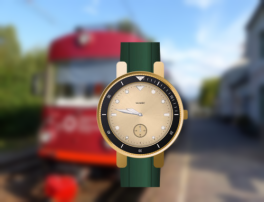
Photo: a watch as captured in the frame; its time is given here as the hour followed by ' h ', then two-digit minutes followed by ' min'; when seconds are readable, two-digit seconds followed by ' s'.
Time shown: 9 h 47 min
